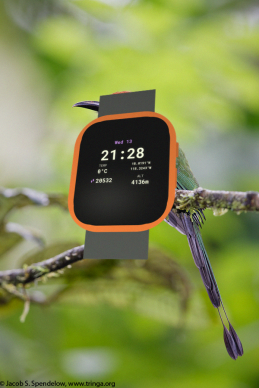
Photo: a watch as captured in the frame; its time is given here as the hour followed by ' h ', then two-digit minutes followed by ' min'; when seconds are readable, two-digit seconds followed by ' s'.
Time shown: 21 h 28 min
